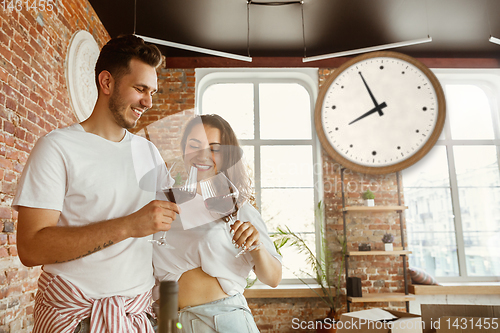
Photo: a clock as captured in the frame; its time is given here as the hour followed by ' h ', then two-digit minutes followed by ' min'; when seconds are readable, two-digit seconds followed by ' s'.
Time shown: 7 h 55 min
